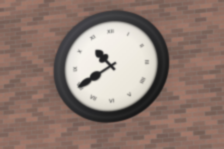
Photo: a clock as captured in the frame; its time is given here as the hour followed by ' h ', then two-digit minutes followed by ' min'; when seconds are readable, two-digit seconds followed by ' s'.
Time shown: 10 h 40 min
